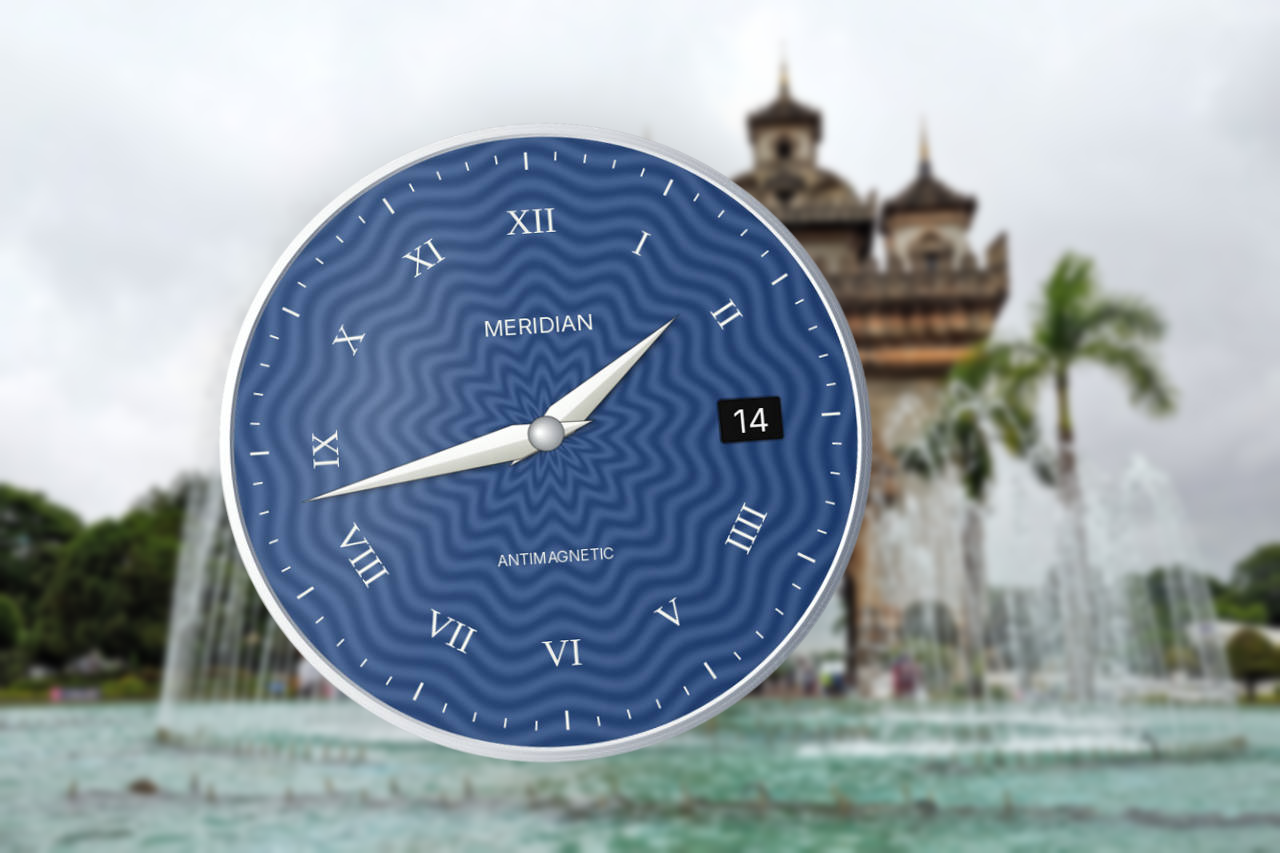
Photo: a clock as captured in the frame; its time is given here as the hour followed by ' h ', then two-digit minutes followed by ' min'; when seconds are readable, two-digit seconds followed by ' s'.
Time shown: 1 h 43 min
